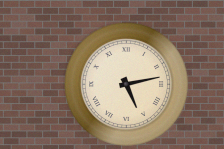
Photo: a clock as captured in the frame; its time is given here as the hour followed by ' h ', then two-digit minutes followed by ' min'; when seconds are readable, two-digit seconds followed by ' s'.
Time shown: 5 h 13 min
